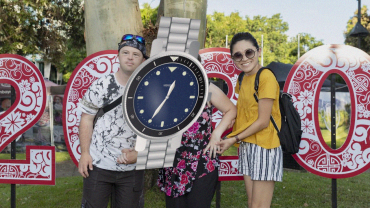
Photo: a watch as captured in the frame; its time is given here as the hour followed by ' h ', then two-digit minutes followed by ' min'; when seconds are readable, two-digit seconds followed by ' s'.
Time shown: 12 h 35 min
